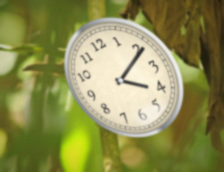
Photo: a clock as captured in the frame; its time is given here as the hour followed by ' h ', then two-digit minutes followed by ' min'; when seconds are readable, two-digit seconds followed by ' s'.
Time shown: 4 h 11 min
